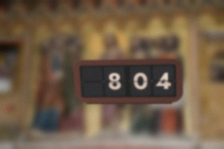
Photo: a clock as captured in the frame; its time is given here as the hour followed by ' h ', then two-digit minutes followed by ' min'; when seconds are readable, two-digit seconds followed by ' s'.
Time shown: 8 h 04 min
